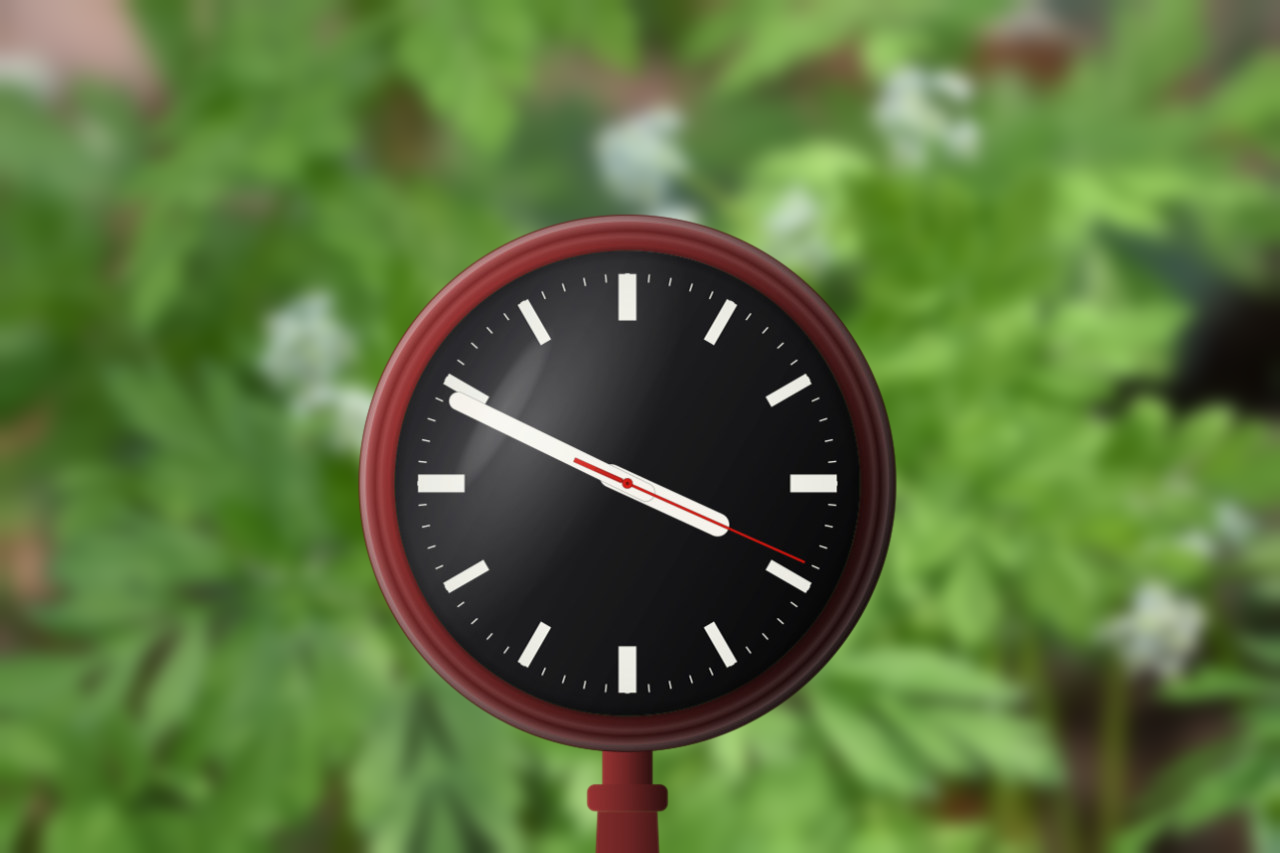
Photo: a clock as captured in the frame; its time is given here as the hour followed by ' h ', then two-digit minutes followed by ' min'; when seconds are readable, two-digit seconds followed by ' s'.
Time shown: 3 h 49 min 19 s
